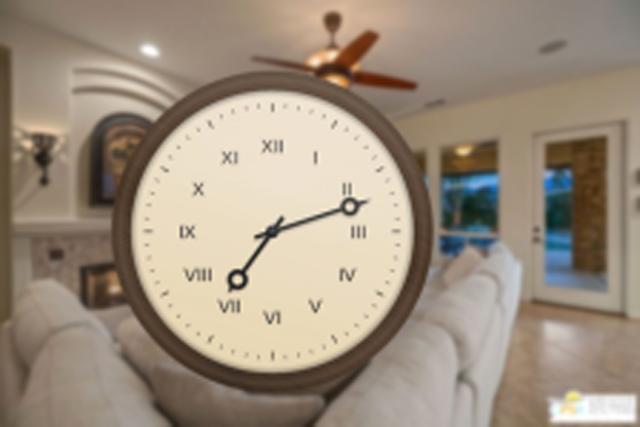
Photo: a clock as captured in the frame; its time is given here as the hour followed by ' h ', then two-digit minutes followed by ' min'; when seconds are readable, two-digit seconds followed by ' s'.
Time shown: 7 h 12 min
